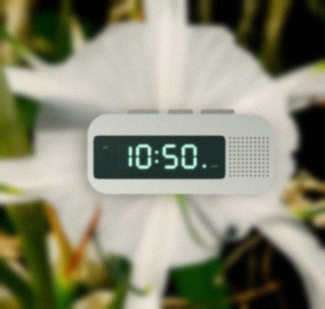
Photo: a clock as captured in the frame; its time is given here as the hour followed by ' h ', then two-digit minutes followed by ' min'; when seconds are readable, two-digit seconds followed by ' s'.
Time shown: 10 h 50 min
